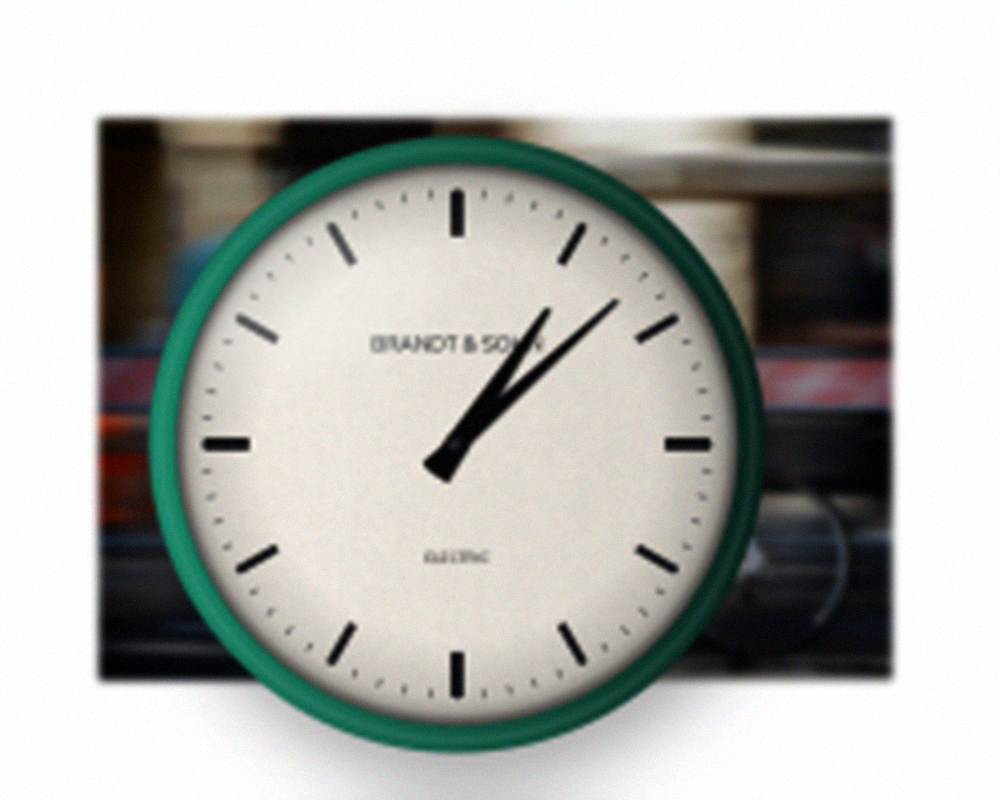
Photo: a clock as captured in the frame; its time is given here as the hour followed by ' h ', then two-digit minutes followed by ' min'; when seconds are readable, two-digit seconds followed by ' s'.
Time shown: 1 h 08 min
